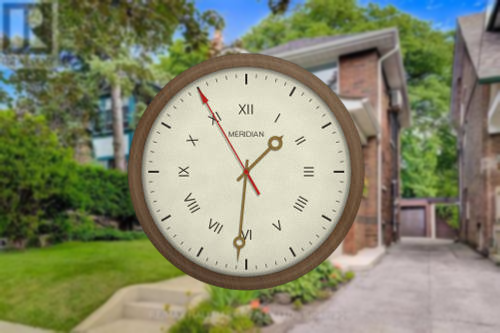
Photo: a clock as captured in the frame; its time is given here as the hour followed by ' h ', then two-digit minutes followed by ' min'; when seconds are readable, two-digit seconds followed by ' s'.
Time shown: 1 h 30 min 55 s
